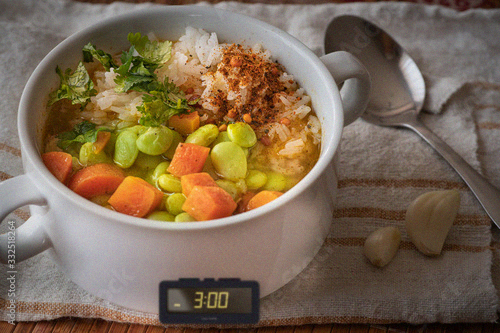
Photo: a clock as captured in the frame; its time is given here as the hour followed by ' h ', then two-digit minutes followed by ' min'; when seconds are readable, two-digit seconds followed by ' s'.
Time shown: 3 h 00 min
